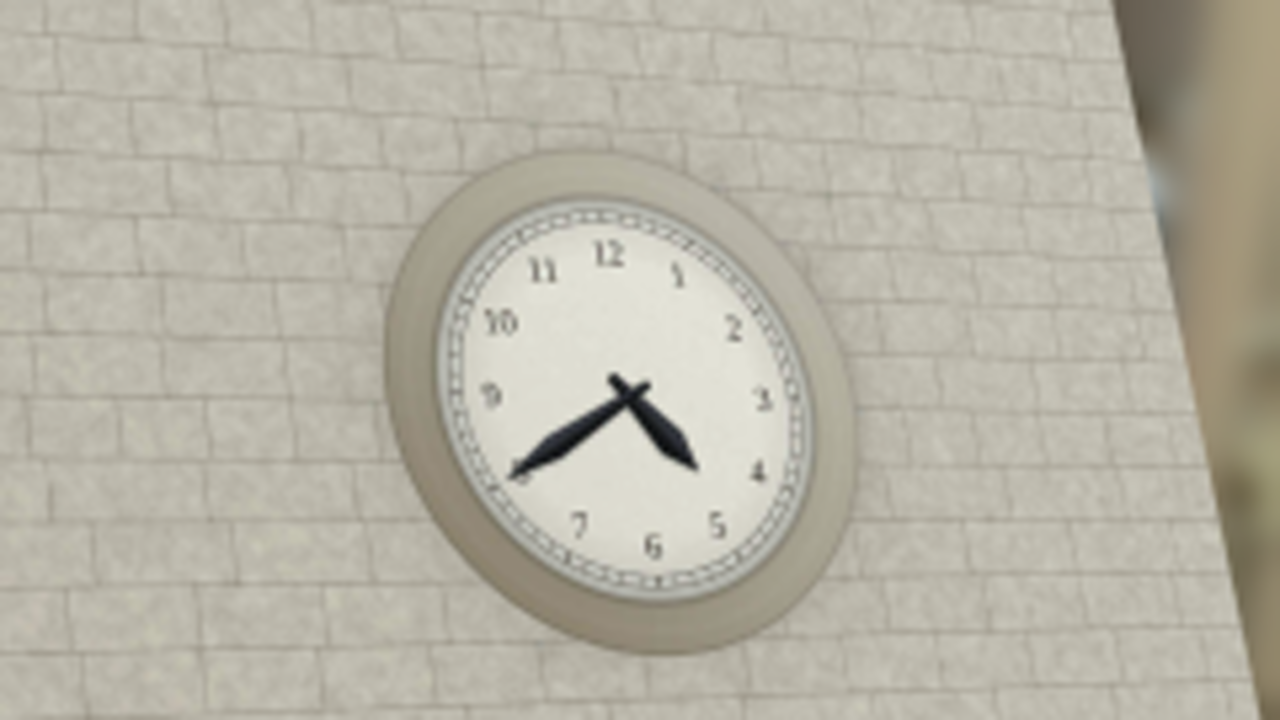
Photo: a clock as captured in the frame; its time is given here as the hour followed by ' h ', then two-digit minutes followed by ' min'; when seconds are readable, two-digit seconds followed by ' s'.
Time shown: 4 h 40 min
